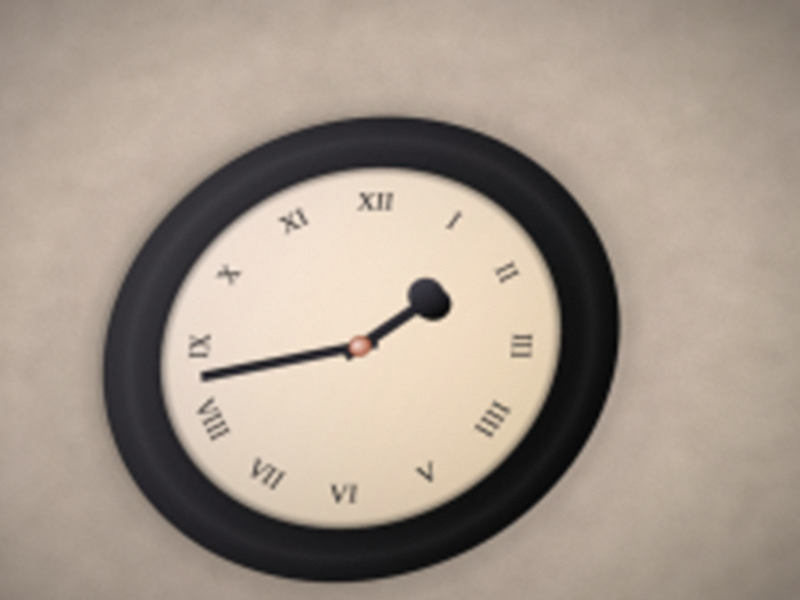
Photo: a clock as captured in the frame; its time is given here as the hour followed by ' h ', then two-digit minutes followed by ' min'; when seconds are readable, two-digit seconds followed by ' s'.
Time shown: 1 h 43 min
